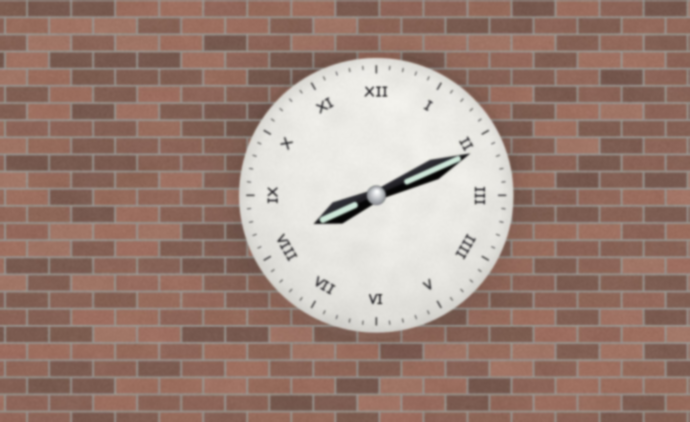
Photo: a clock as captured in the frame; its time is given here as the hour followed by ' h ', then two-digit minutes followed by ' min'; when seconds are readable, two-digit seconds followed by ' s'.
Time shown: 8 h 11 min
